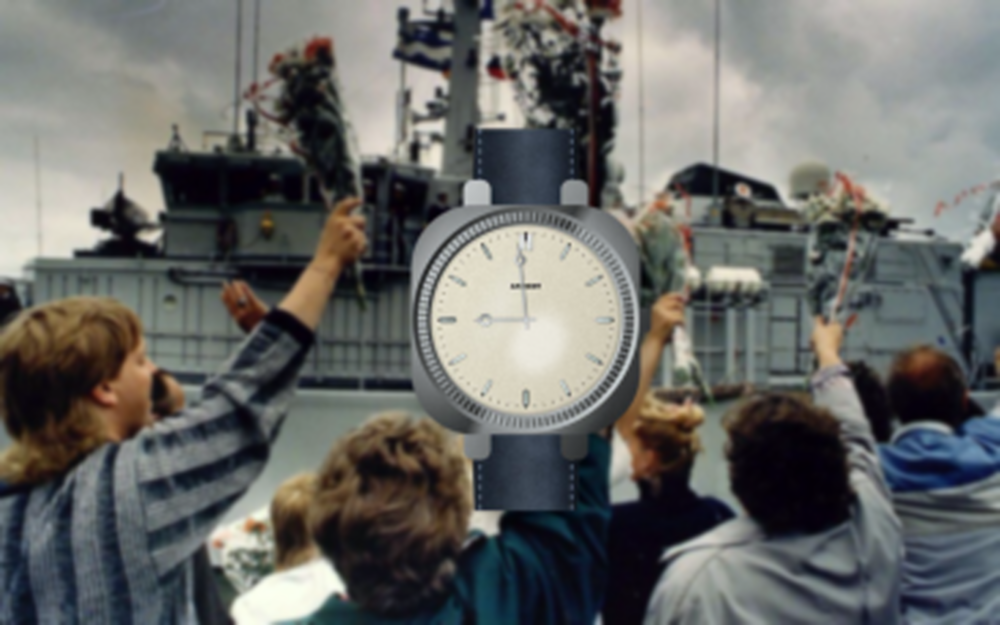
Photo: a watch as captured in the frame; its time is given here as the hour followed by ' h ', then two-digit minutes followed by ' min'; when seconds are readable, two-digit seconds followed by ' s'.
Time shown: 8 h 59 min
